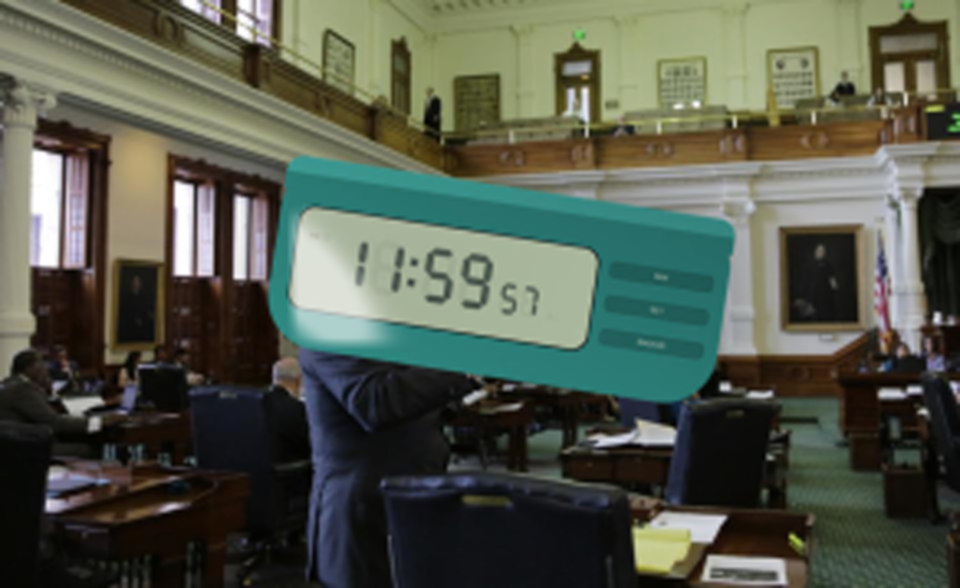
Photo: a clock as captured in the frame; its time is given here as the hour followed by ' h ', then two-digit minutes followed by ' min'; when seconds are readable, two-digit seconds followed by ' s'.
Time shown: 11 h 59 min 57 s
